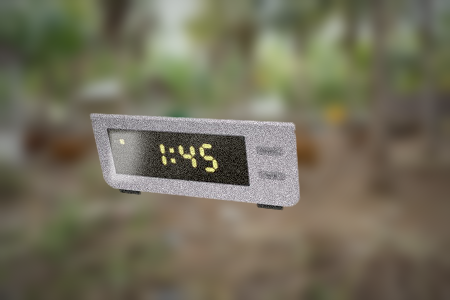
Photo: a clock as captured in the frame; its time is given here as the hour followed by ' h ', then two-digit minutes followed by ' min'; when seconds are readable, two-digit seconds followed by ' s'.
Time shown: 1 h 45 min
